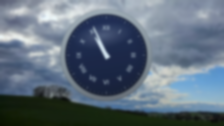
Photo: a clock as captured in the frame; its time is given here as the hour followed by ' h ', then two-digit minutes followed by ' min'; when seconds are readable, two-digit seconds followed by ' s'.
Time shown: 10 h 56 min
